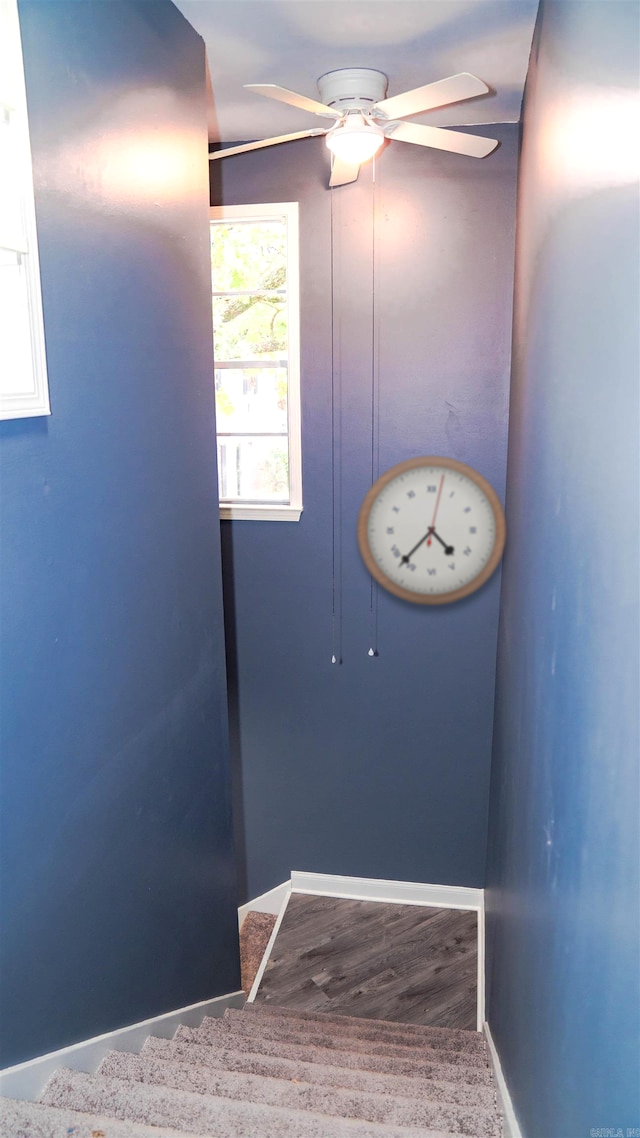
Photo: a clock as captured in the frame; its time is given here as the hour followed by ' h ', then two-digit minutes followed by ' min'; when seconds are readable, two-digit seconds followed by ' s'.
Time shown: 4 h 37 min 02 s
